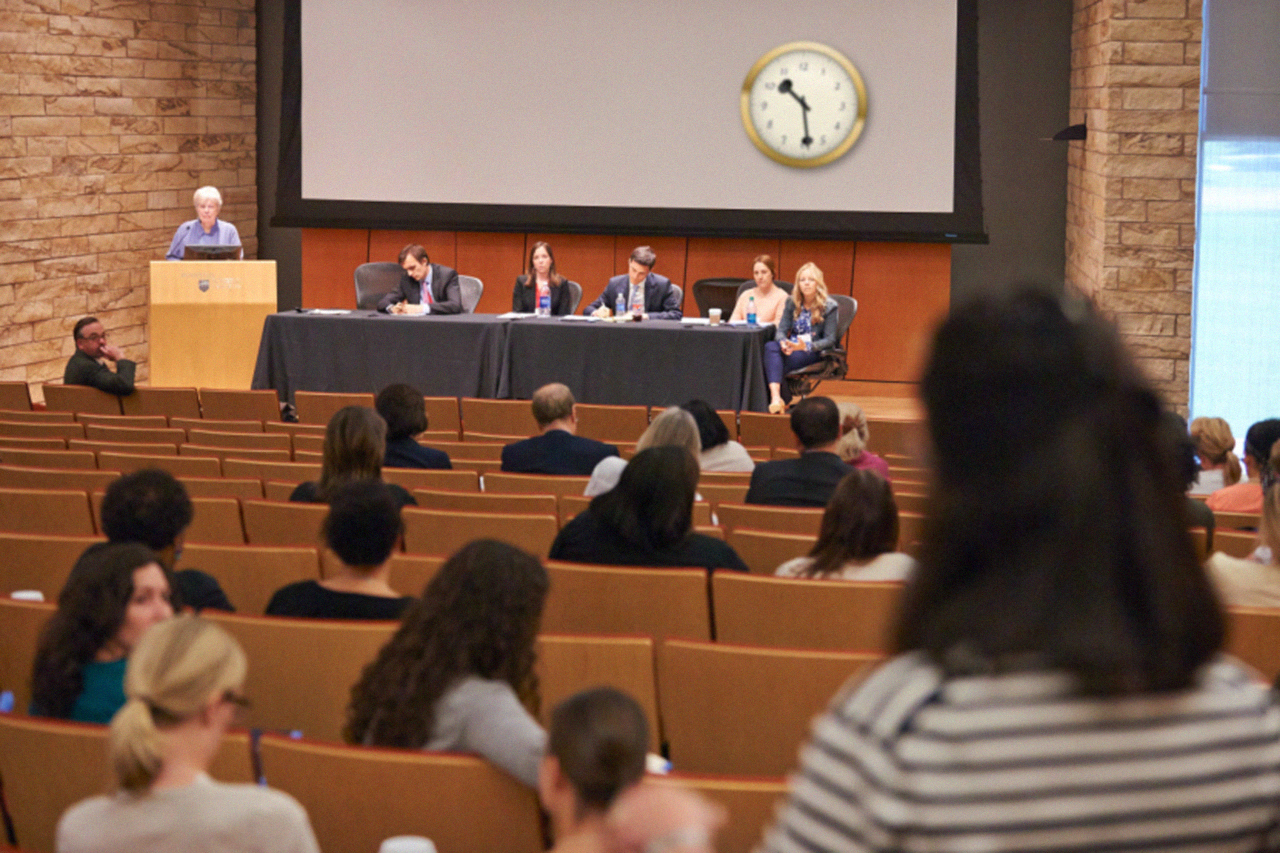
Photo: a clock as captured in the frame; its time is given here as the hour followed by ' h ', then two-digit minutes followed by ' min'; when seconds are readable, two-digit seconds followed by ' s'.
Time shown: 10 h 29 min
